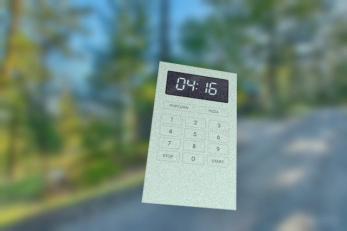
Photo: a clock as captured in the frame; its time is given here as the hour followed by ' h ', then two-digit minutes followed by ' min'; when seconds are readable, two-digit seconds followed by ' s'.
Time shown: 4 h 16 min
